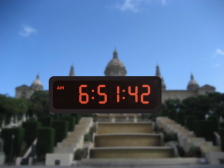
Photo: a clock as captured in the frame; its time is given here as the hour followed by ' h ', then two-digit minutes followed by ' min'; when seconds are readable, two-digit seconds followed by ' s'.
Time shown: 6 h 51 min 42 s
